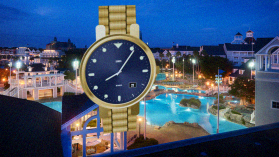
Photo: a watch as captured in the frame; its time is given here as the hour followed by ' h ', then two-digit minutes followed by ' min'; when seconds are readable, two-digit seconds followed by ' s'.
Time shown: 8 h 06 min
